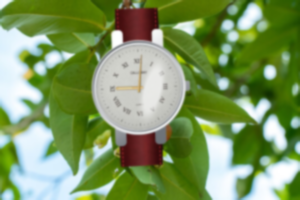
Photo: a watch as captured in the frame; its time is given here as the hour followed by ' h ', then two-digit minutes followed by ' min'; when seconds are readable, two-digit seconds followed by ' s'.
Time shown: 9 h 01 min
